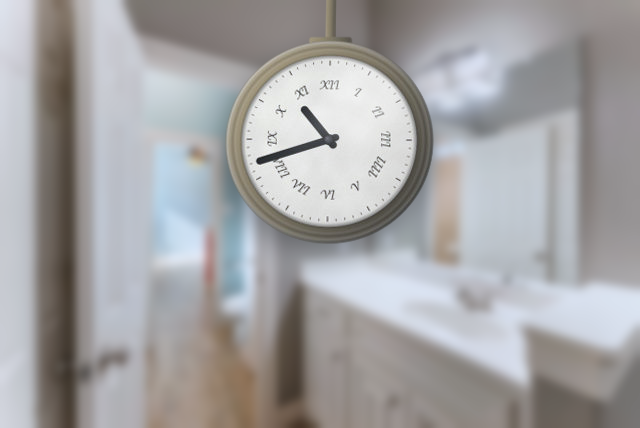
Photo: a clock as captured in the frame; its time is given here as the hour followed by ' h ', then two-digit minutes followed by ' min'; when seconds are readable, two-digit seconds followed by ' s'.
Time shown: 10 h 42 min
